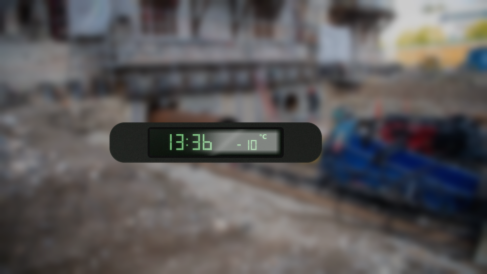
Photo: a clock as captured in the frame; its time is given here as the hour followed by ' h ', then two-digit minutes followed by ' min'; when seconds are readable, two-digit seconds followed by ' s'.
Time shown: 13 h 36 min
